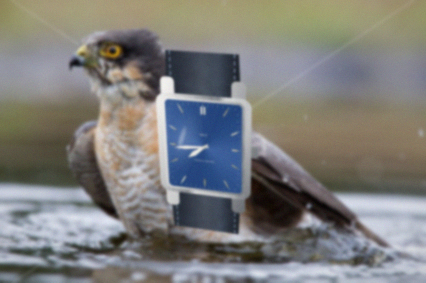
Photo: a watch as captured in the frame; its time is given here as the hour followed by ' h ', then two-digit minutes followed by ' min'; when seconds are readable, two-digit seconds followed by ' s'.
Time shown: 7 h 44 min
